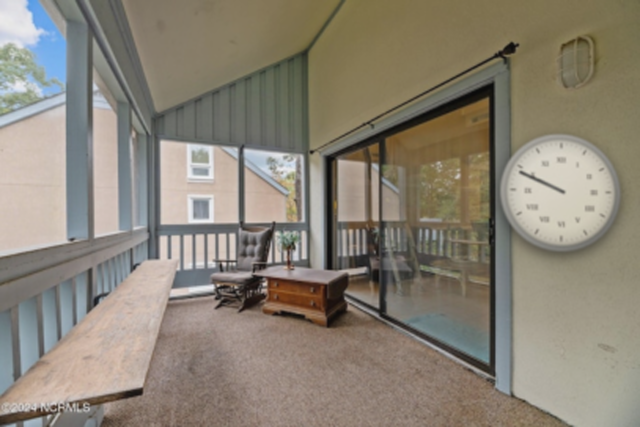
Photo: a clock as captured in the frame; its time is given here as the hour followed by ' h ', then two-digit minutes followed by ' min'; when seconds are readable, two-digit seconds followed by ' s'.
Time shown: 9 h 49 min
